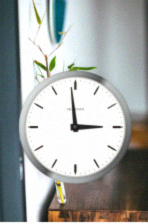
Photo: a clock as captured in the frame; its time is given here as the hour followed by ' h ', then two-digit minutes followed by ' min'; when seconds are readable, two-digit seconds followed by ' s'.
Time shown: 2 h 59 min
